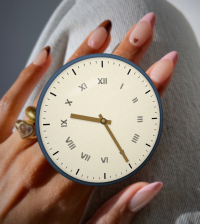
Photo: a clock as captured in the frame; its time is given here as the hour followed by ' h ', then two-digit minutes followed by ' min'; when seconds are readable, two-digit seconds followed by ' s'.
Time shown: 9 h 25 min
